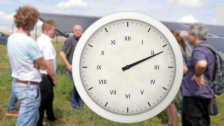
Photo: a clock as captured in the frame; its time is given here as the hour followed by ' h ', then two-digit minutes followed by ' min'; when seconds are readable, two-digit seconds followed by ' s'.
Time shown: 2 h 11 min
